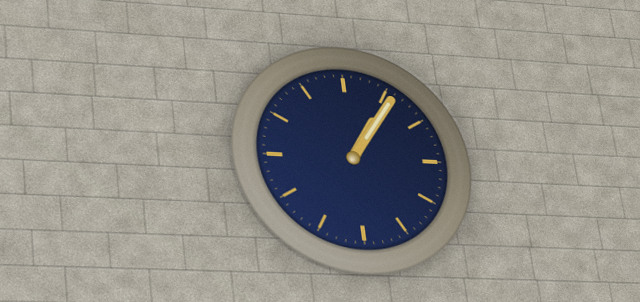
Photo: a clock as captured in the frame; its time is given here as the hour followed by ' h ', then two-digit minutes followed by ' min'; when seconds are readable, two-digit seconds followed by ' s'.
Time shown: 1 h 06 min
